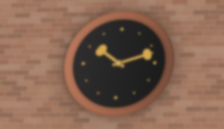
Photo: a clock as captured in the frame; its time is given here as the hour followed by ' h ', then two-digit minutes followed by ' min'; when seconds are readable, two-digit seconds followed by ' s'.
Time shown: 10 h 12 min
